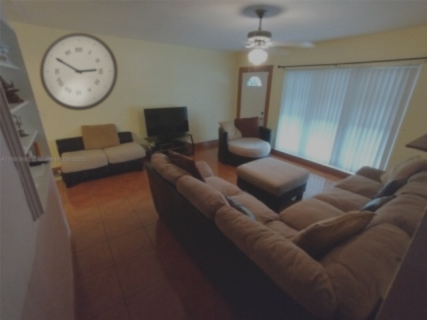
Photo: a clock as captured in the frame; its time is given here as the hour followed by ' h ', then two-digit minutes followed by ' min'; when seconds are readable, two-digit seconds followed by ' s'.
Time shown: 2 h 50 min
